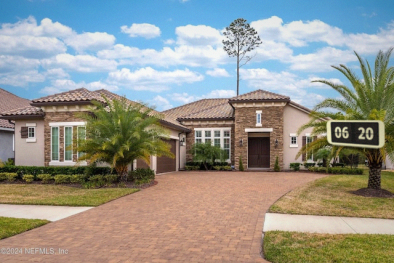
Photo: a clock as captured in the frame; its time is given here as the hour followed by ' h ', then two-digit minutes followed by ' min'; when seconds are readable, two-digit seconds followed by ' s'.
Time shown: 6 h 20 min
